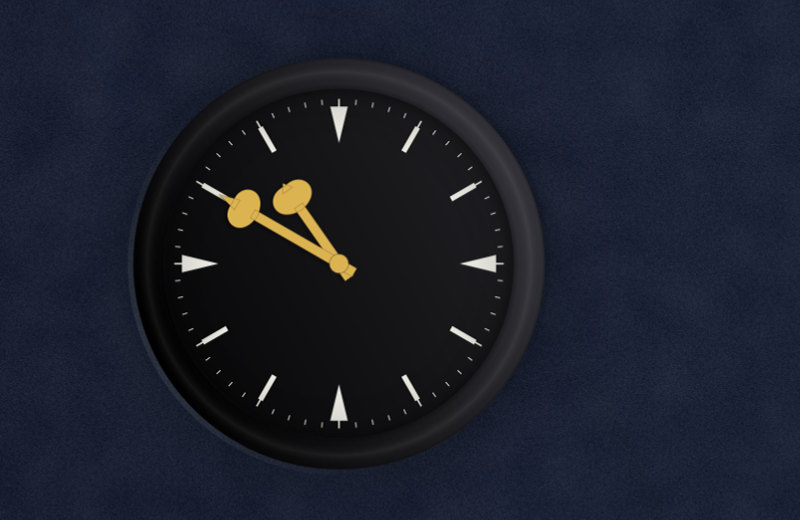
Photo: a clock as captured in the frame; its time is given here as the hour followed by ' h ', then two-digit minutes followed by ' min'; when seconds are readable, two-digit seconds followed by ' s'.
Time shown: 10 h 50 min
